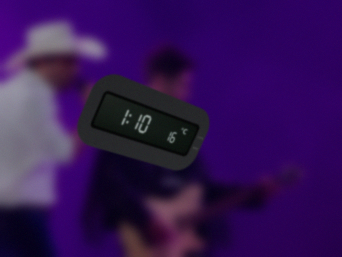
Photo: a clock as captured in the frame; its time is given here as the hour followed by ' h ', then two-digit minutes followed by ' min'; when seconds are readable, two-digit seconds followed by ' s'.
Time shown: 1 h 10 min
